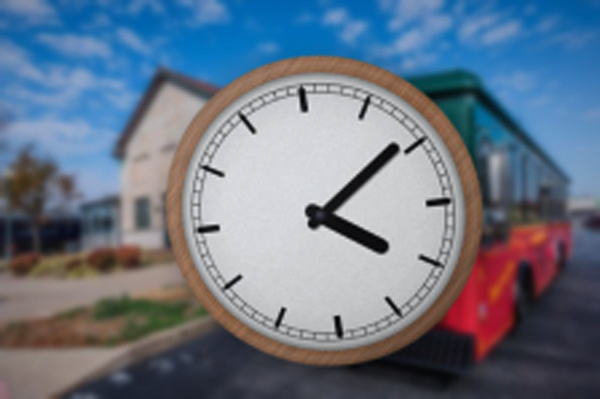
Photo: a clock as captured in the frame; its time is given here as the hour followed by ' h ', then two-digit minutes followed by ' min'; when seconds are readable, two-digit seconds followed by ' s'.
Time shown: 4 h 09 min
